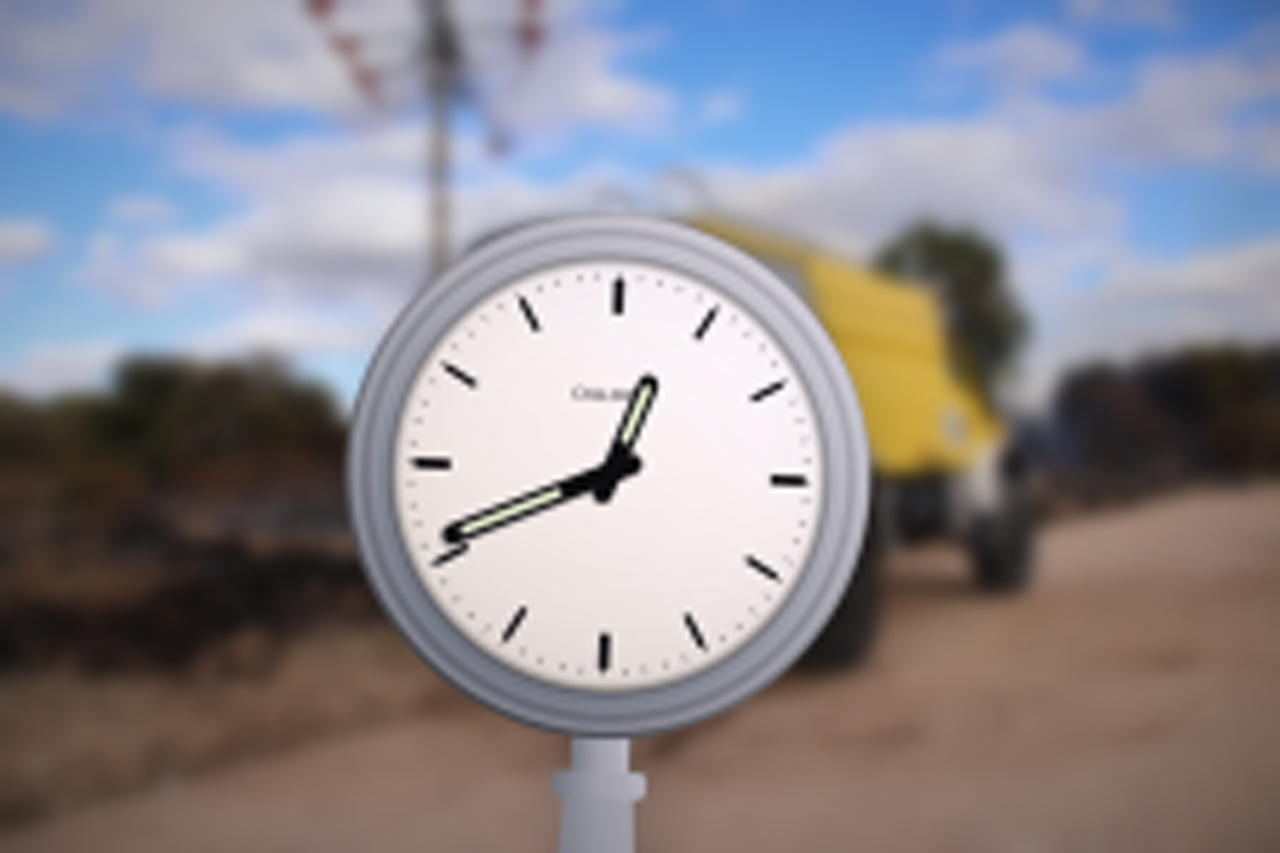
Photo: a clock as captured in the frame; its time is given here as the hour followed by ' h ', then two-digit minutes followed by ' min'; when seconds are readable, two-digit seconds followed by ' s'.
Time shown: 12 h 41 min
